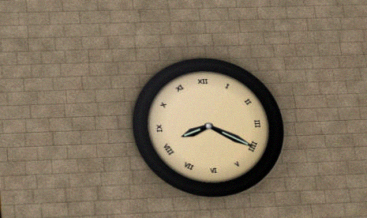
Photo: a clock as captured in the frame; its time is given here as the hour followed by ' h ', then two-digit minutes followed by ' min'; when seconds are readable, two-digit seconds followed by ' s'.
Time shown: 8 h 20 min
